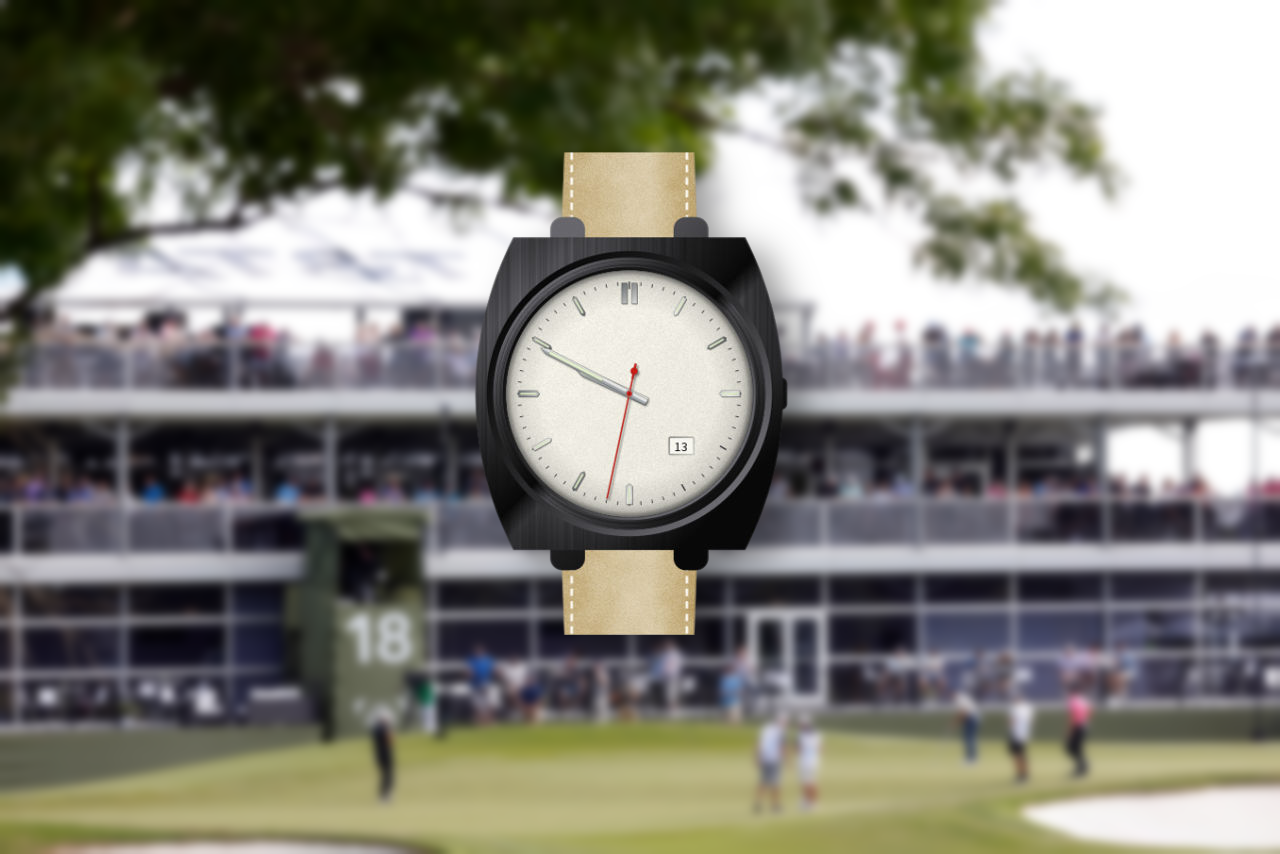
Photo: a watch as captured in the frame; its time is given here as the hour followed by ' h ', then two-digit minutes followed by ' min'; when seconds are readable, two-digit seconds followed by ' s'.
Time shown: 9 h 49 min 32 s
